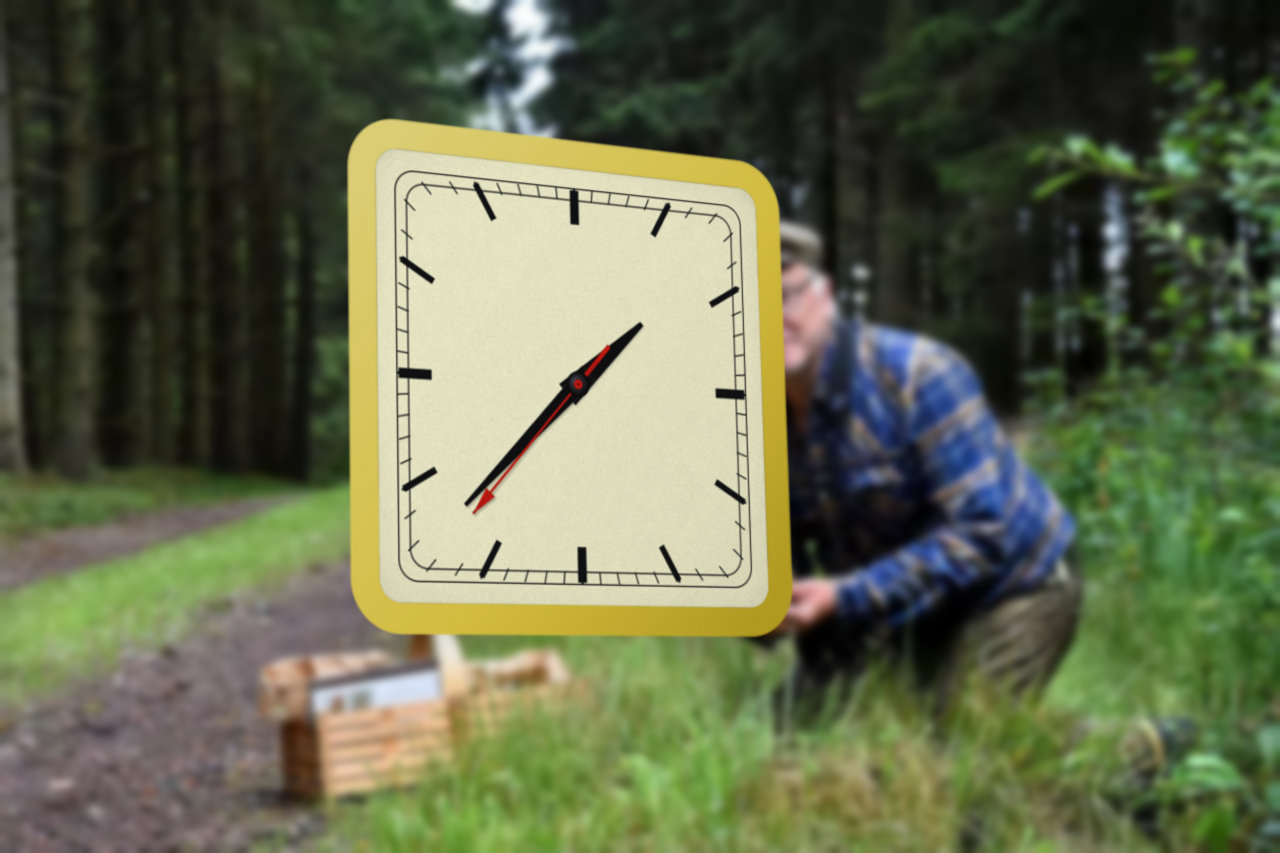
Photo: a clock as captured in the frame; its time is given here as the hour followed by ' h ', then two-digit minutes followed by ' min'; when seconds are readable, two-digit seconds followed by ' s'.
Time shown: 1 h 37 min 37 s
